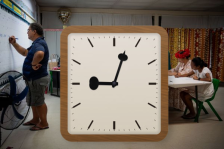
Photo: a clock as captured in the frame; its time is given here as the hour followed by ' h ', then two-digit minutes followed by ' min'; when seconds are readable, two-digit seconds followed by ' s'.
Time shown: 9 h 03 min
